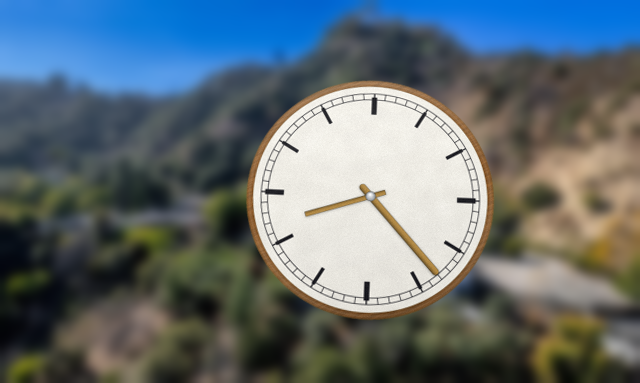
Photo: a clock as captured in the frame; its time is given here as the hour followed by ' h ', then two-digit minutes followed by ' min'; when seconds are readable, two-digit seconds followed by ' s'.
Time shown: 8 h 23 min
